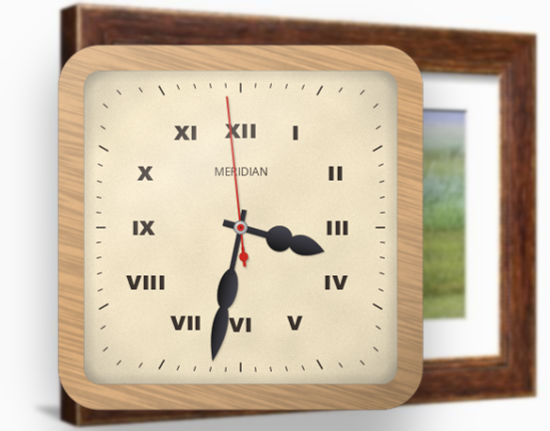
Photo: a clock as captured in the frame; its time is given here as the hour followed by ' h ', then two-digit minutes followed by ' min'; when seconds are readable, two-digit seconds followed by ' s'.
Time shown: 3 h 31 min 59 s
